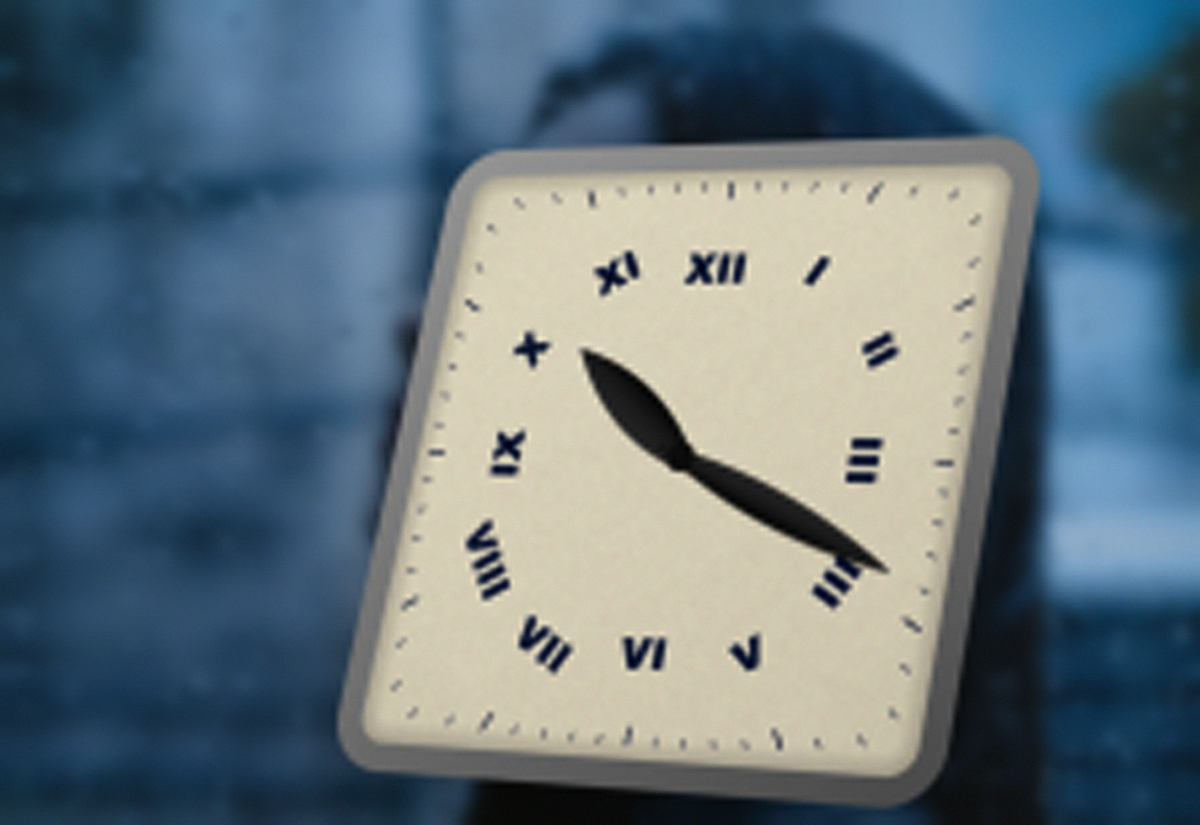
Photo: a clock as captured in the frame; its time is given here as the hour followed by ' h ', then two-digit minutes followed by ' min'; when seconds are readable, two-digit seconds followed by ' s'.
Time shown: 10 h 19 min
